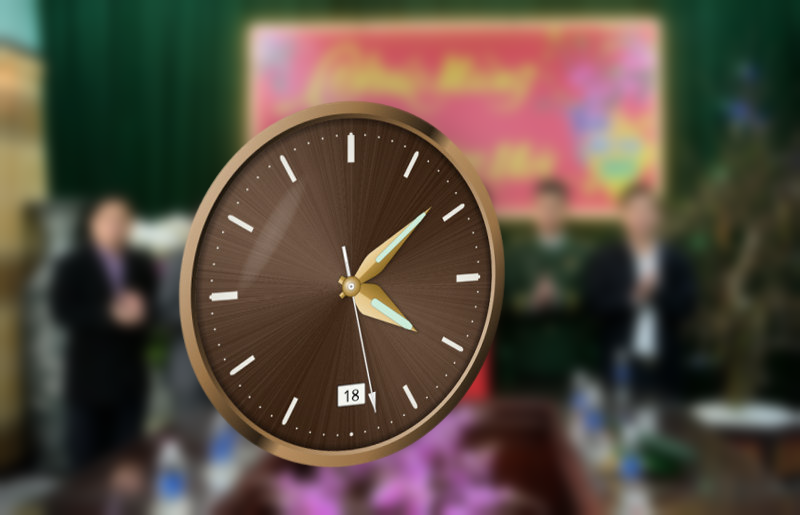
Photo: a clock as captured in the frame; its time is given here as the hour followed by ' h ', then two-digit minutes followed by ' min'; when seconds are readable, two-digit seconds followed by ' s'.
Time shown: 4 h 08 min 28 s
